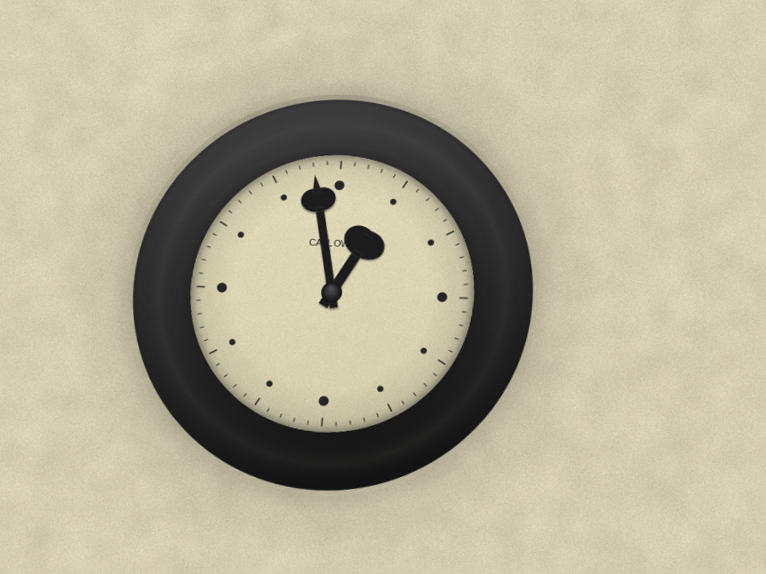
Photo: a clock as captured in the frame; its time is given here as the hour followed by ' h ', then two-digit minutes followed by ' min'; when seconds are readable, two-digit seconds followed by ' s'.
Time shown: 12 h 58 min
